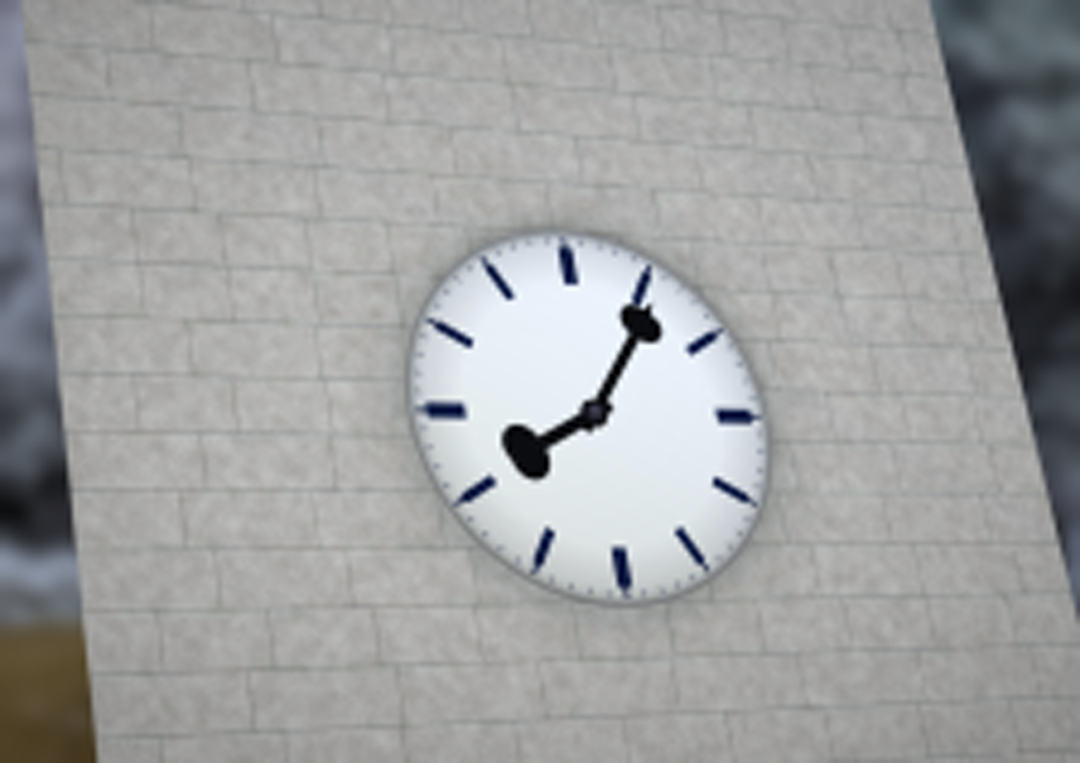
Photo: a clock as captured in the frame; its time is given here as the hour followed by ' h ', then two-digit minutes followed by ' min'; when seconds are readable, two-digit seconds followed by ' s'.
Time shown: 8 h 06 min
